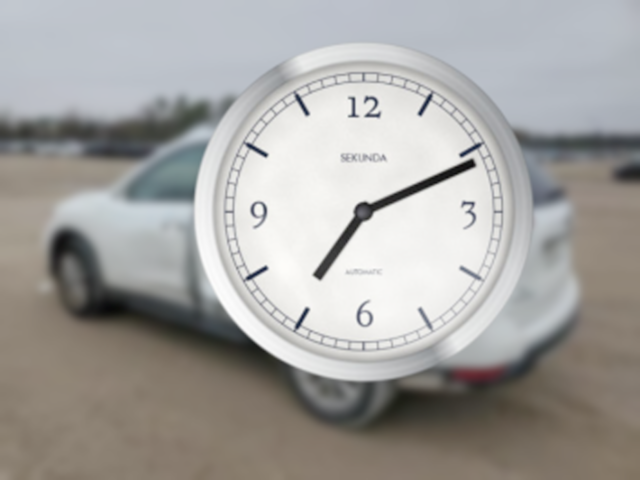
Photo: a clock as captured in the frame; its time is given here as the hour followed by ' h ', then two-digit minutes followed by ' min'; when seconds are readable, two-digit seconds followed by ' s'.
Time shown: 7 h 11 min
